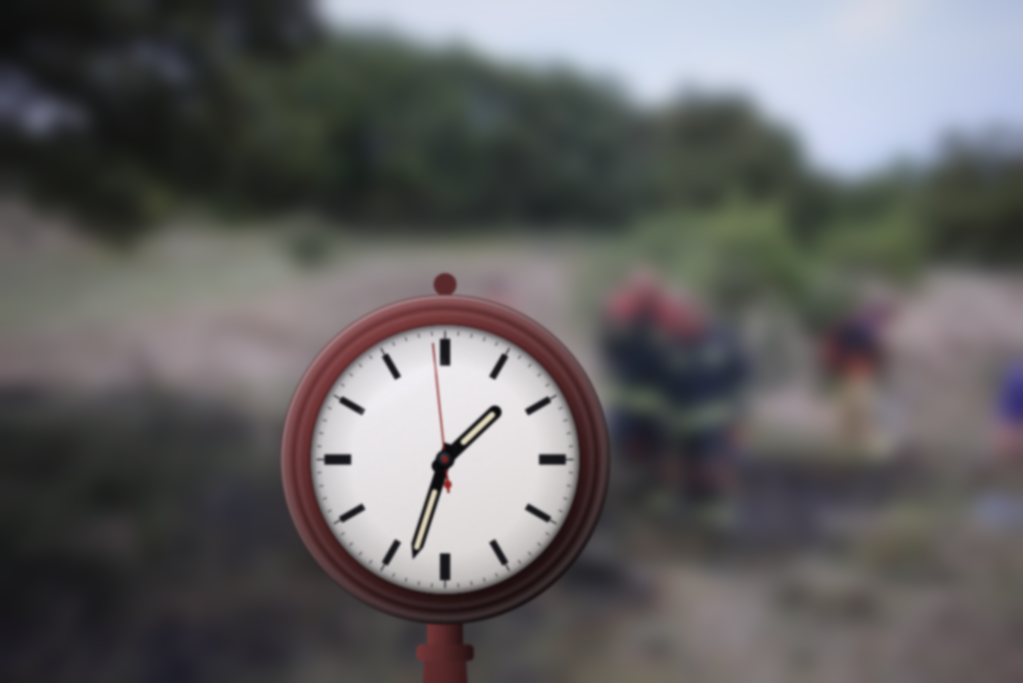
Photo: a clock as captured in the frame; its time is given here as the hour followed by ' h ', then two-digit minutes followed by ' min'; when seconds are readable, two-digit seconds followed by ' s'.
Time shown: 1 h 32 min 59 s
